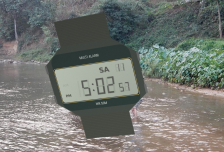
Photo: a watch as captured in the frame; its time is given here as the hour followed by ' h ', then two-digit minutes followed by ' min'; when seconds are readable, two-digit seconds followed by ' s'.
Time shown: 5 h 02 min 57 s
